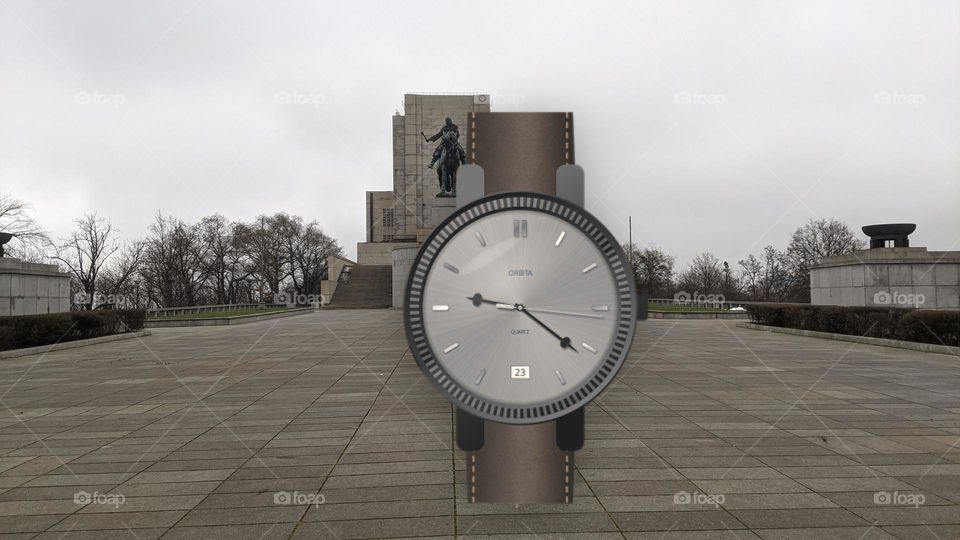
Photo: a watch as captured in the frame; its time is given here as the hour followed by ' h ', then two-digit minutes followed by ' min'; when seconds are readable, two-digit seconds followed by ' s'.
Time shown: 9 h 21 min 16 s
